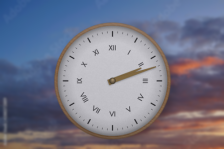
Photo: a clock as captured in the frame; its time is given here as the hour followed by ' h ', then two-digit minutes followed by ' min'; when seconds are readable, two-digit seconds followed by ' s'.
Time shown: 2 h 12 min
